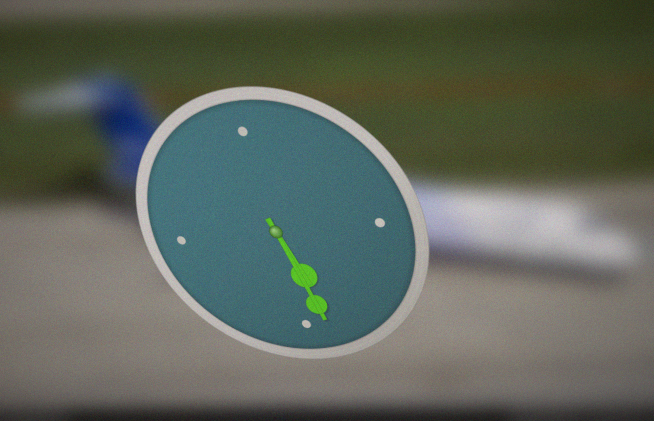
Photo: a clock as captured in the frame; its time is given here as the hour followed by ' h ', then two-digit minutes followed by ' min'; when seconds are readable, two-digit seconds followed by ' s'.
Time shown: 5 h 28 min
